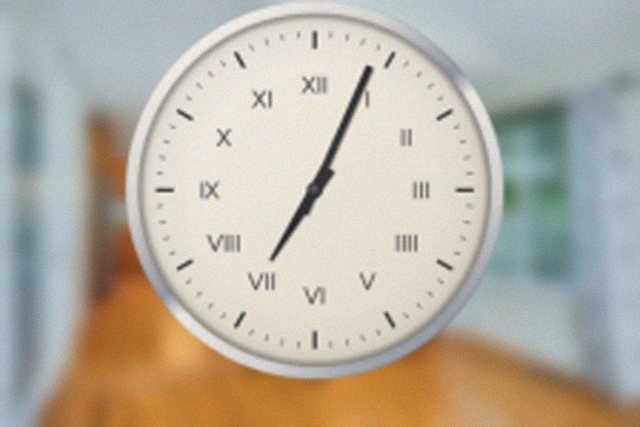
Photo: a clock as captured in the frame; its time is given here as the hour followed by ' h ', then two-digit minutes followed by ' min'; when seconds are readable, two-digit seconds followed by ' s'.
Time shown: 7 h 04 min
